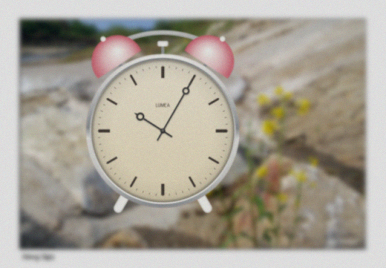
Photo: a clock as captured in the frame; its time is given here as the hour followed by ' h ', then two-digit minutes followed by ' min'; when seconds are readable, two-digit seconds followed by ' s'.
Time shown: 10 h 05 min
